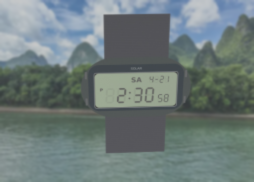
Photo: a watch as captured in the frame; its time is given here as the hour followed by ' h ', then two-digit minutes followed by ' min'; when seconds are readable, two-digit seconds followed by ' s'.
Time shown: 2 h 30 min 58 s
